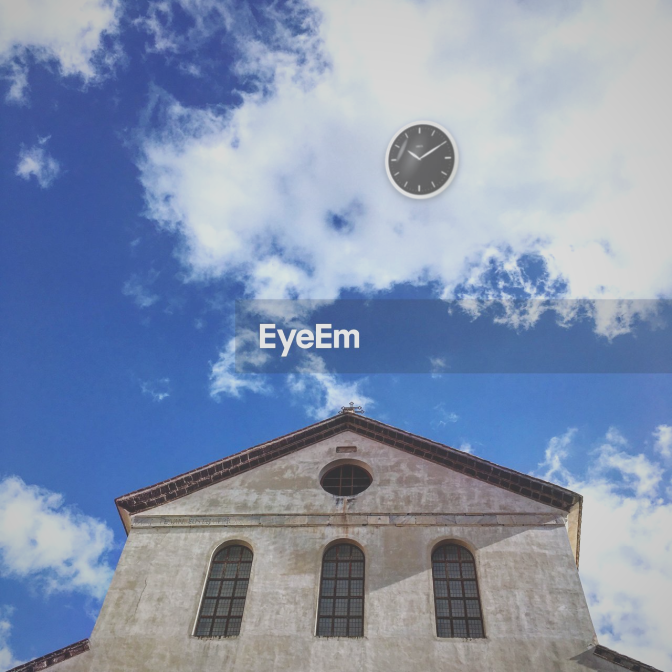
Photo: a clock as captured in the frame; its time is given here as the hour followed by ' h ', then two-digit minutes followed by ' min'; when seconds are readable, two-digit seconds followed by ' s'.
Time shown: 10 h 10 min
